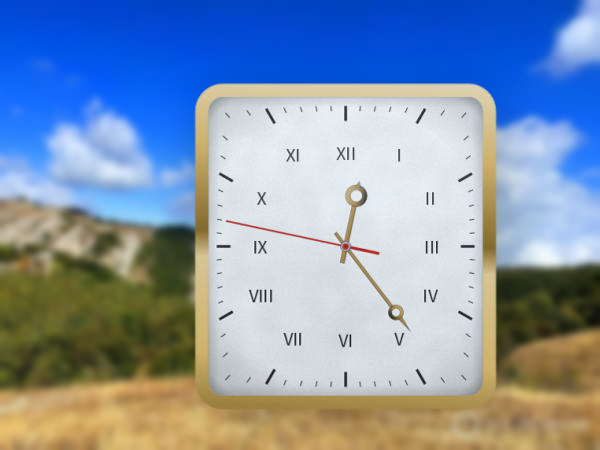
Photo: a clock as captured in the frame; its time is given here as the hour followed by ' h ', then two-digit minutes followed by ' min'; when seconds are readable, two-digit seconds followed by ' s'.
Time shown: 12 h 23 min 47 s
